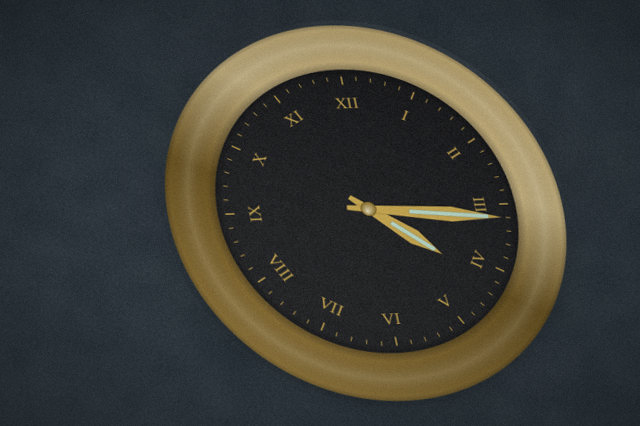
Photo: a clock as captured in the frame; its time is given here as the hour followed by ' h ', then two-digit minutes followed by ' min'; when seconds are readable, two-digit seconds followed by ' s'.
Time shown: 4 h 16 min
